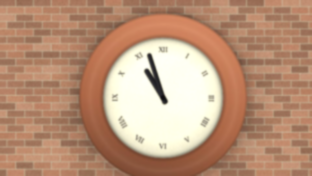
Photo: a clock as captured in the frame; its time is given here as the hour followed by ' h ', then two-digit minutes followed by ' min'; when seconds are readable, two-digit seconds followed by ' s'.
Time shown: 10 h 57 min
